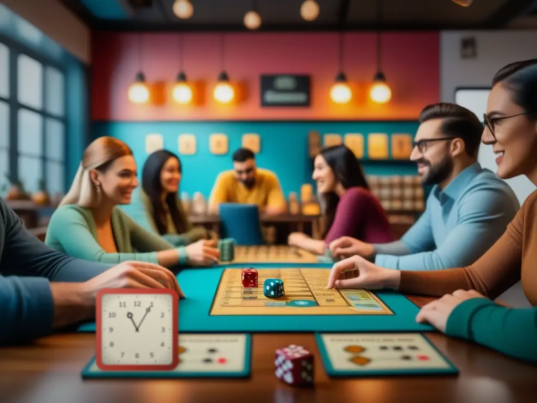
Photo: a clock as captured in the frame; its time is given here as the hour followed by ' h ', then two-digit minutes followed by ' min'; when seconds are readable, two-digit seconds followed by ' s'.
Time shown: 11 h 05 min
